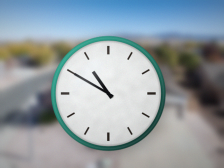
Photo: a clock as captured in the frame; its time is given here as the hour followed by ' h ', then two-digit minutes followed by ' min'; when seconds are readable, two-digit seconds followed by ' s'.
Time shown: 10 h 50 min
